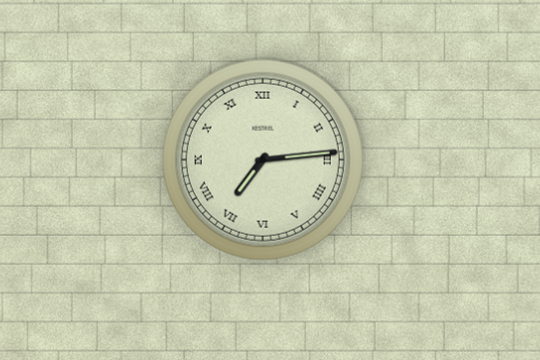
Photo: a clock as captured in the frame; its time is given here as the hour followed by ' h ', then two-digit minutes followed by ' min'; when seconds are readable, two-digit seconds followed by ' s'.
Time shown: 7 h 14 min
